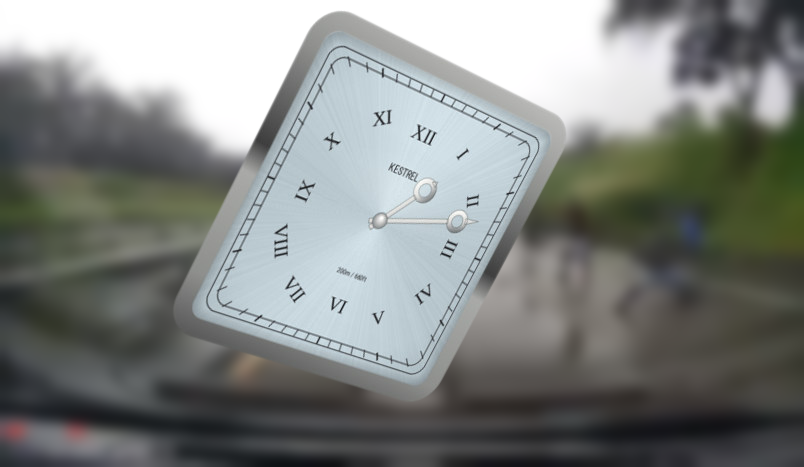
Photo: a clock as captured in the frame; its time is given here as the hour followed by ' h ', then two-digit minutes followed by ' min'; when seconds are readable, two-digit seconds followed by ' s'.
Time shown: 1 h 12 min
